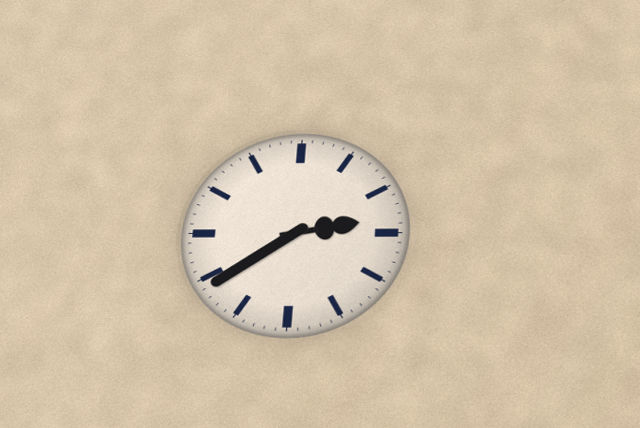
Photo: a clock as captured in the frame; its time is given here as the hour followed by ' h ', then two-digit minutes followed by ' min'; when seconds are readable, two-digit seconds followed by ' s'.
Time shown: 2 h 39 min
